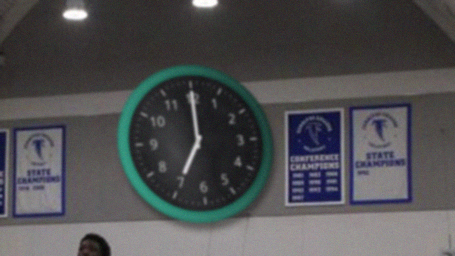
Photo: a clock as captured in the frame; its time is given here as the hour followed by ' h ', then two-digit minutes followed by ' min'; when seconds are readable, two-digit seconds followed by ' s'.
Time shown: 7 h 00 min
